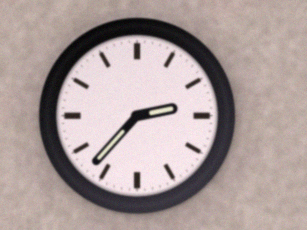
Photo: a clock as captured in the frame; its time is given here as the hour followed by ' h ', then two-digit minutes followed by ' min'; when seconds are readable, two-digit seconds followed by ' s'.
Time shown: 2 h 37 min
